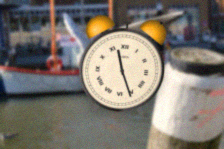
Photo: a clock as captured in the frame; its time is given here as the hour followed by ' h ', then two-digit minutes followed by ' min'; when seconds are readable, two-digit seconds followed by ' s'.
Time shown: 11 h 26 min
